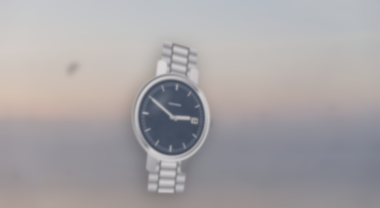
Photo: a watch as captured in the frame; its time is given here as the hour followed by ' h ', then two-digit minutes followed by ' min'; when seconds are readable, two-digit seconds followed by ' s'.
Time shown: 2 h 50 min
